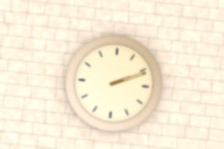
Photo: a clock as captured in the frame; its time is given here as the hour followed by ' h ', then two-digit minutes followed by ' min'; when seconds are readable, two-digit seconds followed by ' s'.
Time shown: 2 h 11 min
